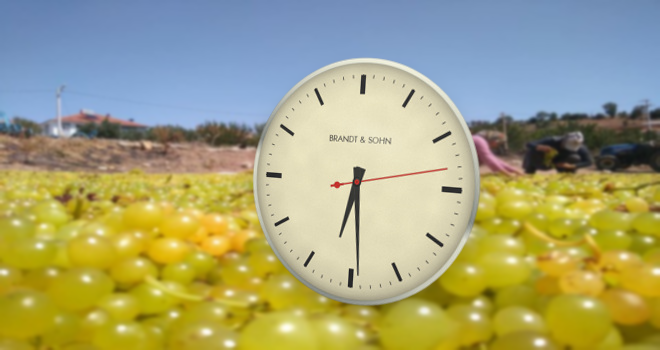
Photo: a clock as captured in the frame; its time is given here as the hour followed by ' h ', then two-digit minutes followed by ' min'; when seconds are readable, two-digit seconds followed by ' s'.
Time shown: 6 h 29 min 13 s
